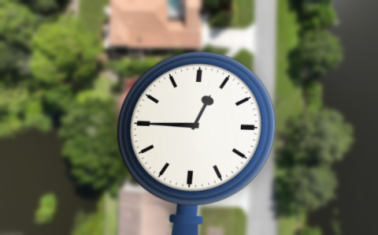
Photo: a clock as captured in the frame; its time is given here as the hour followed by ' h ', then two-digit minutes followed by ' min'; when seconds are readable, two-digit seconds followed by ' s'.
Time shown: 12 h 45 min
